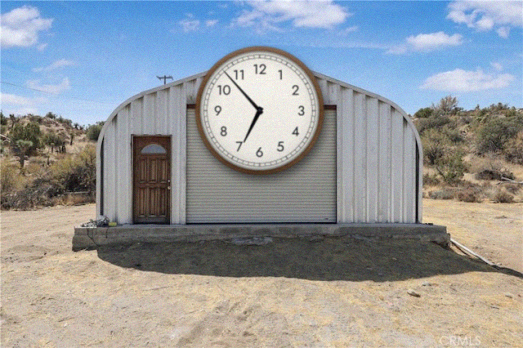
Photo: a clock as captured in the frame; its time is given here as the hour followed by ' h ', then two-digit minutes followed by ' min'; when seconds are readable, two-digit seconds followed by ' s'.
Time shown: 6 h 53 min
